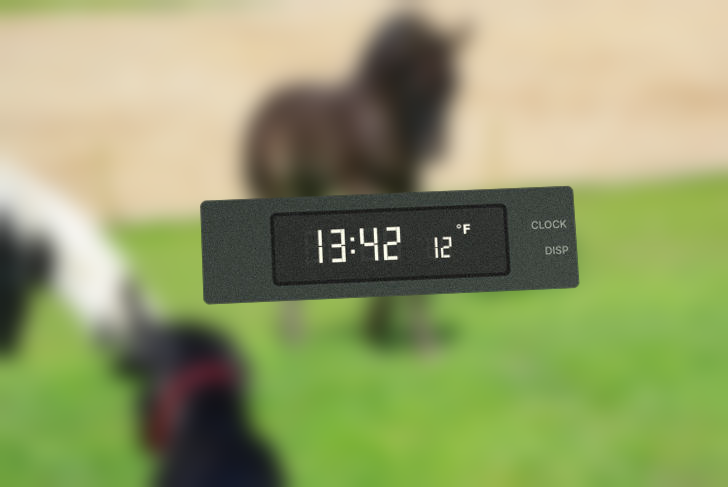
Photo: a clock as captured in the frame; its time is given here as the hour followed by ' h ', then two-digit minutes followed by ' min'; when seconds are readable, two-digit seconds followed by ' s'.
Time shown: 13 h 42 min
